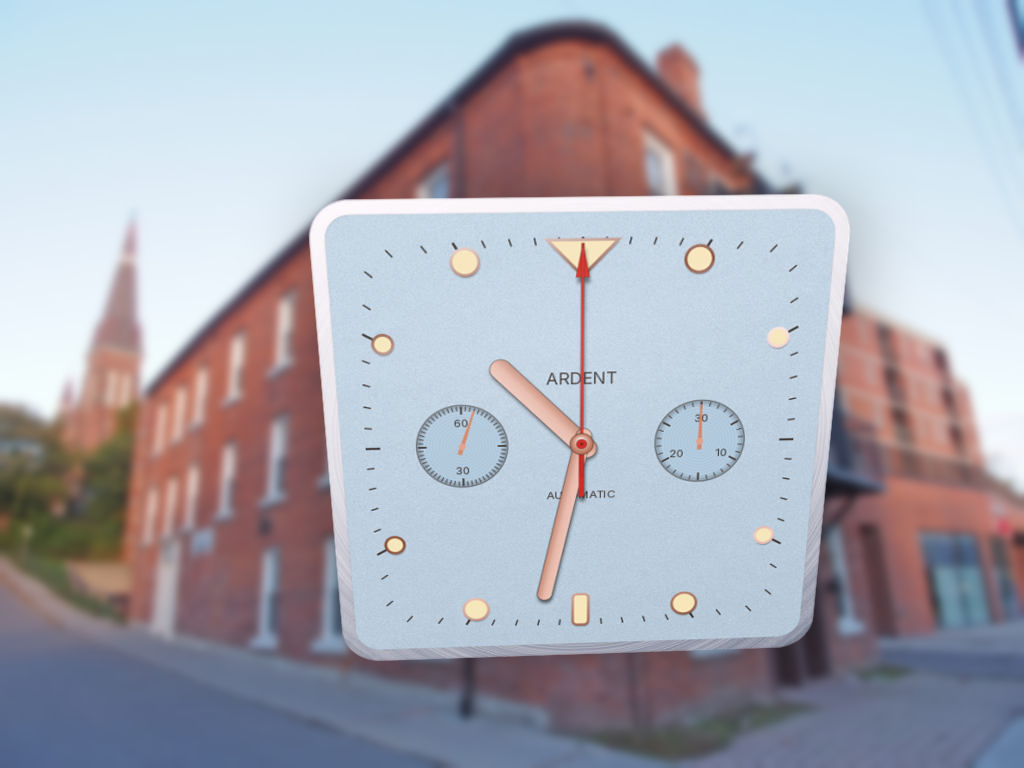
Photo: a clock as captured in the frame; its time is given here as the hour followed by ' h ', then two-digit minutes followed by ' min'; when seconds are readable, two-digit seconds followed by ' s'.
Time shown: 10 h 32 min 03 s
